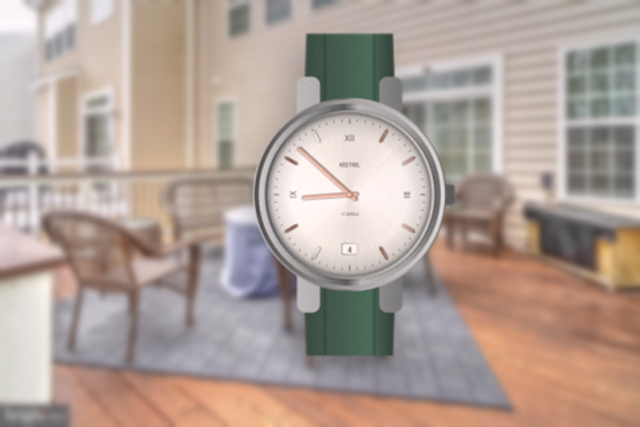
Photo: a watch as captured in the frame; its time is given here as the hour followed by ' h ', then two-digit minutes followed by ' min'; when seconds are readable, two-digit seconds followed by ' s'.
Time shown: 8 h 52 min
